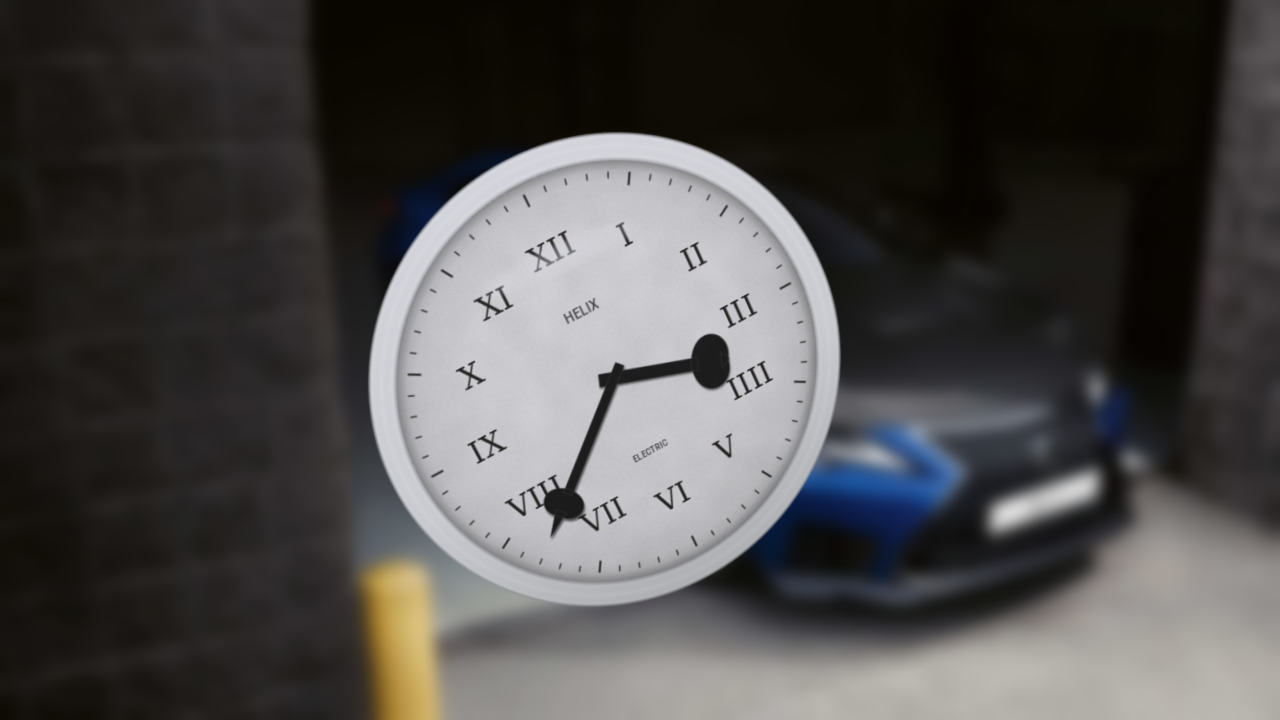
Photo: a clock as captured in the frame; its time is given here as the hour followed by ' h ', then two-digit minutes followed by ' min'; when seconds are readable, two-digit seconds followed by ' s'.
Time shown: 3 h 38 min
